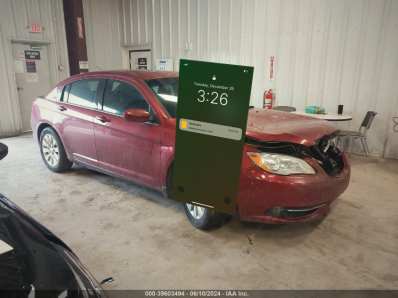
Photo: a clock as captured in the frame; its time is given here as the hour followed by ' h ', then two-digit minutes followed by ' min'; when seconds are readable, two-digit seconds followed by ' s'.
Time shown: 3 h 26 min
